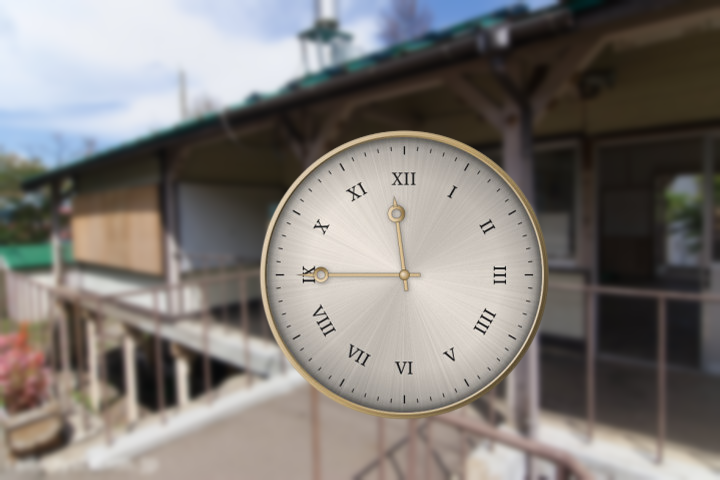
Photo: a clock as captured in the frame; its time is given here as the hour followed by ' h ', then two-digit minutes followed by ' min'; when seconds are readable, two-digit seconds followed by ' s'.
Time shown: 11 h 45 min
